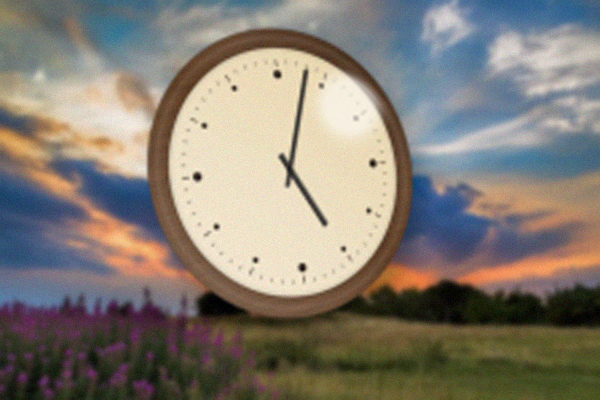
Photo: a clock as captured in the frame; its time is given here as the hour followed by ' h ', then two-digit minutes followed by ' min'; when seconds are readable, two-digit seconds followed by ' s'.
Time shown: 5 h 03 min
